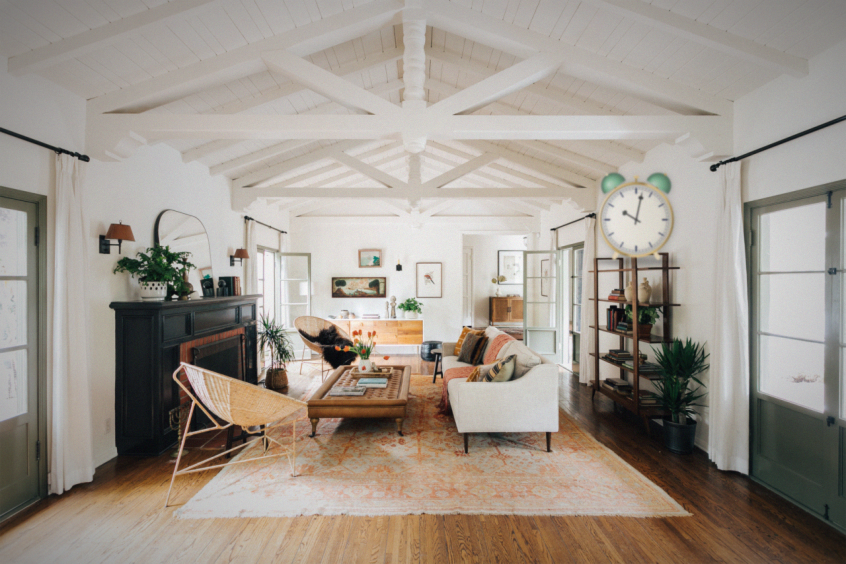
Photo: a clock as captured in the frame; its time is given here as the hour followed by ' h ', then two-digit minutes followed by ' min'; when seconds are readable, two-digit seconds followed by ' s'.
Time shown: 10 h 02 min
